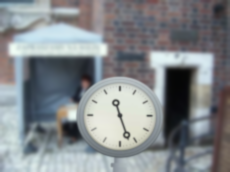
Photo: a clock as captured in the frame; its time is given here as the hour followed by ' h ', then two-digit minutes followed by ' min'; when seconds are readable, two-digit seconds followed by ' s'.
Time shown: 11 h 27 min
